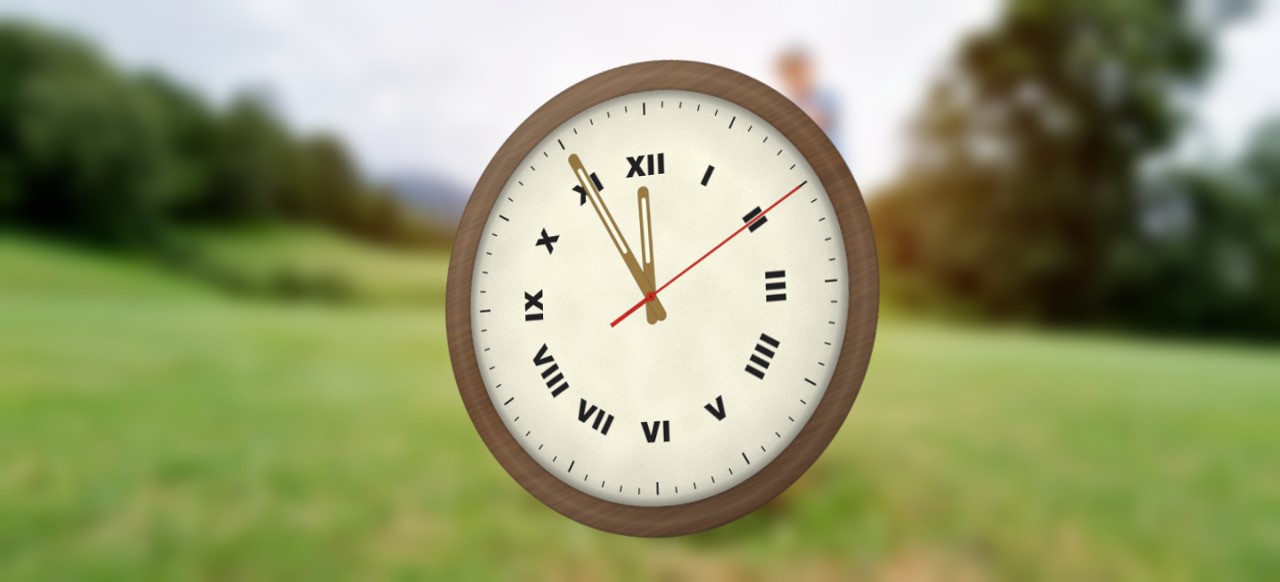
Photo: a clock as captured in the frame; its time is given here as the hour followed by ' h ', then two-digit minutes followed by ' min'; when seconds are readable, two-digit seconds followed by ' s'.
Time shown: 11 h 55 min 10 s
